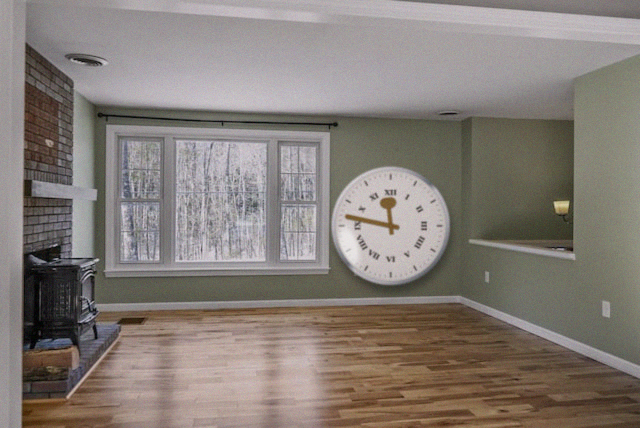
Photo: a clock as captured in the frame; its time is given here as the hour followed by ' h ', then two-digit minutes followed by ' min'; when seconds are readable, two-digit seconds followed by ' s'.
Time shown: 11 h 47 min
